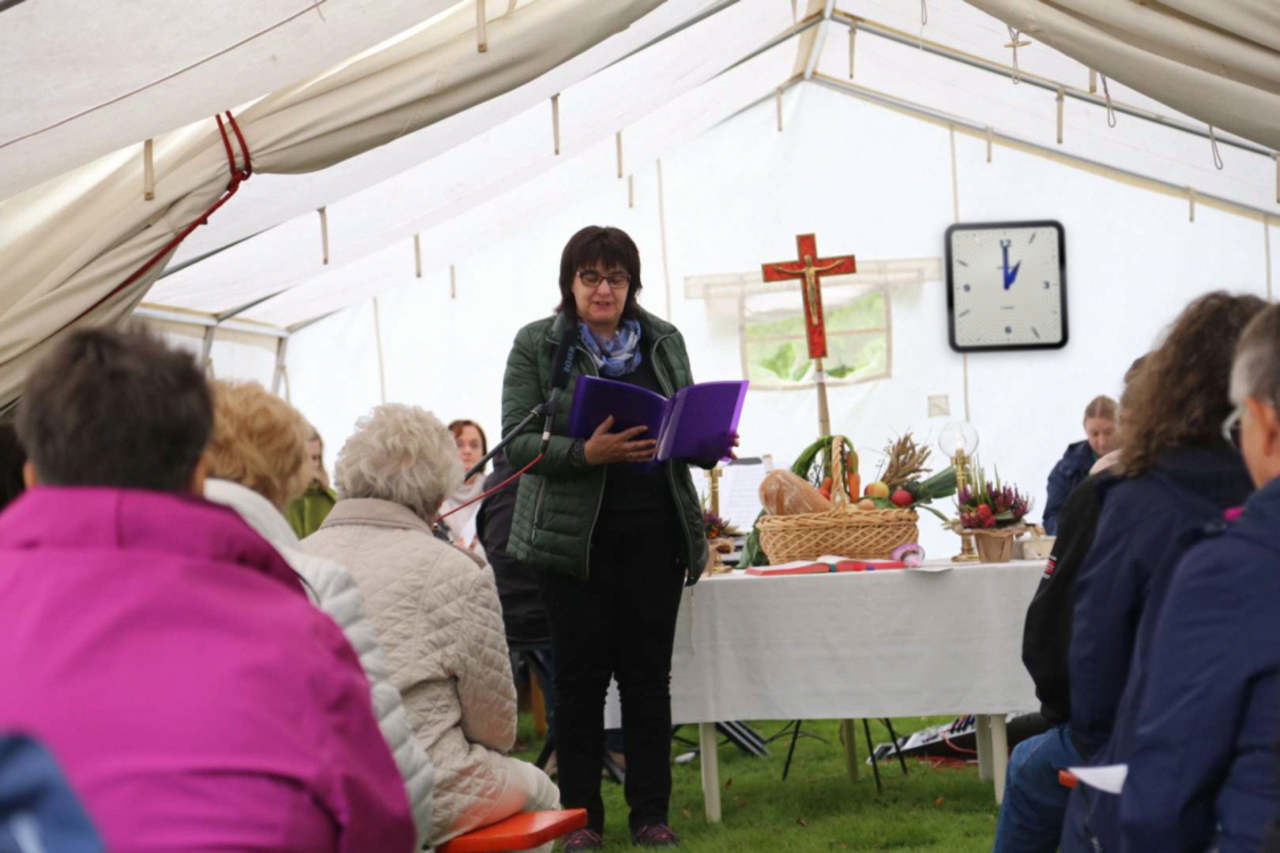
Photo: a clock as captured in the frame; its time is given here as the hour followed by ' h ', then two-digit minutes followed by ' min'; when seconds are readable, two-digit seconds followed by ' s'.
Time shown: 1 h 00 min
